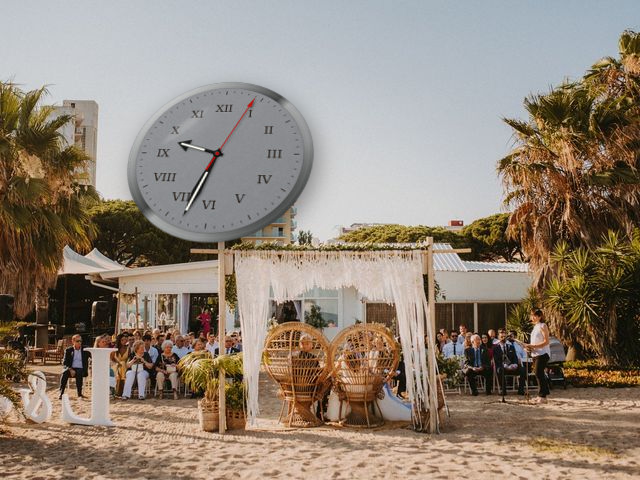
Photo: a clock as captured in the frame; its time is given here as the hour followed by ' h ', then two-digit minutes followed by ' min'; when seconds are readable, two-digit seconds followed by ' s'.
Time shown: 9 h 33 min 04 s
